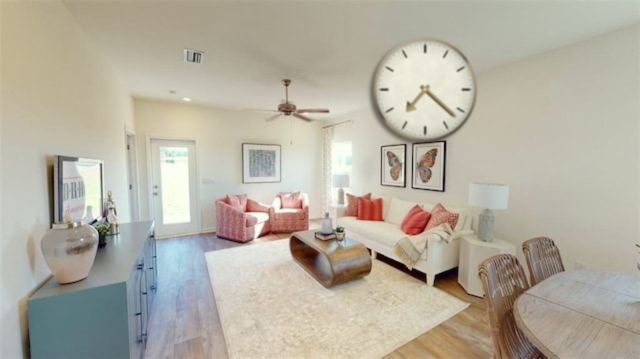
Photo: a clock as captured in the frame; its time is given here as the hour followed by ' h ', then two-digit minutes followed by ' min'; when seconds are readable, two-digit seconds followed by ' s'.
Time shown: 7 h 22 min
